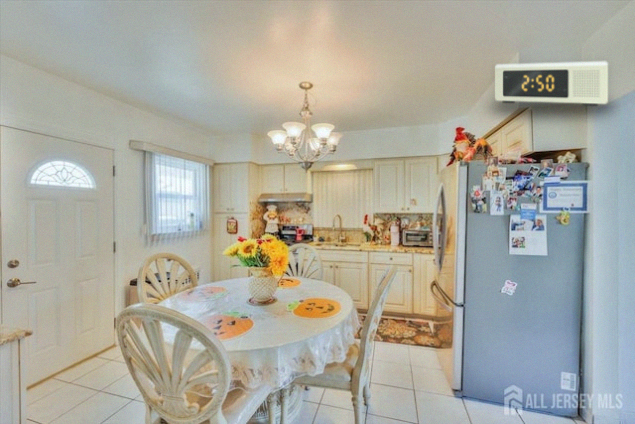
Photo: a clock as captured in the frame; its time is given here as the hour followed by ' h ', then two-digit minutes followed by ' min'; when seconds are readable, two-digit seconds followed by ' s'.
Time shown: 2 h 50 min
